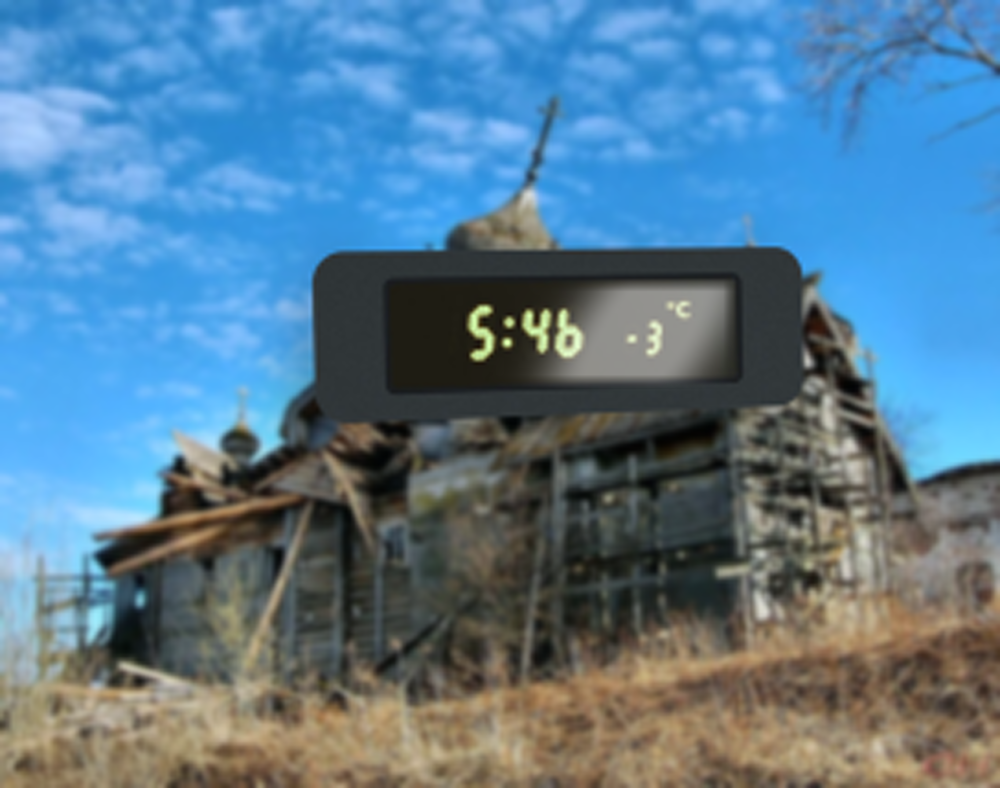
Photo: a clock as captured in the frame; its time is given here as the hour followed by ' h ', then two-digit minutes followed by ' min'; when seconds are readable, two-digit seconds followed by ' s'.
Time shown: 5 h 46 min
